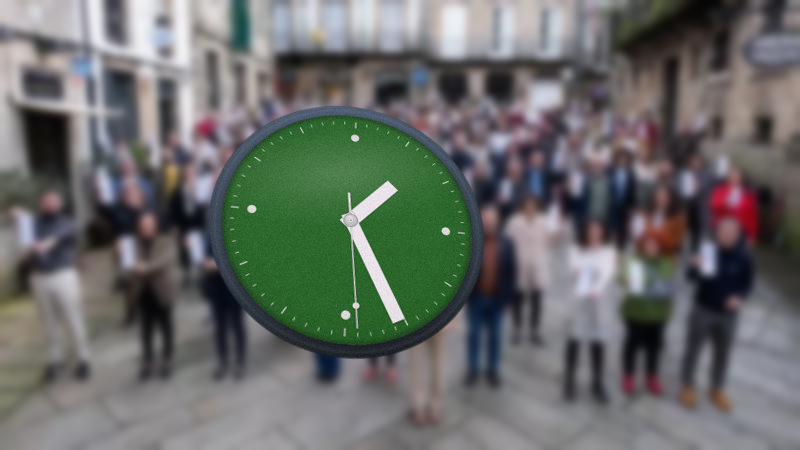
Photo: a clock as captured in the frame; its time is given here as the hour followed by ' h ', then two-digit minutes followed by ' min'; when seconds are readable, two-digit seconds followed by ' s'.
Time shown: 1 h 25 min 29 s
